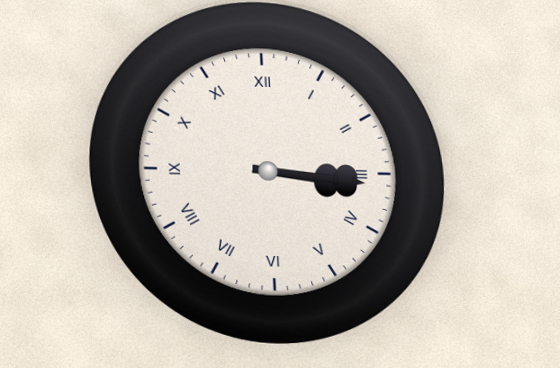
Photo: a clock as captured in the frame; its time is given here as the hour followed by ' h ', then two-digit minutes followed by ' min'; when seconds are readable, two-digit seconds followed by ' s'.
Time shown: 3 h 16 min
